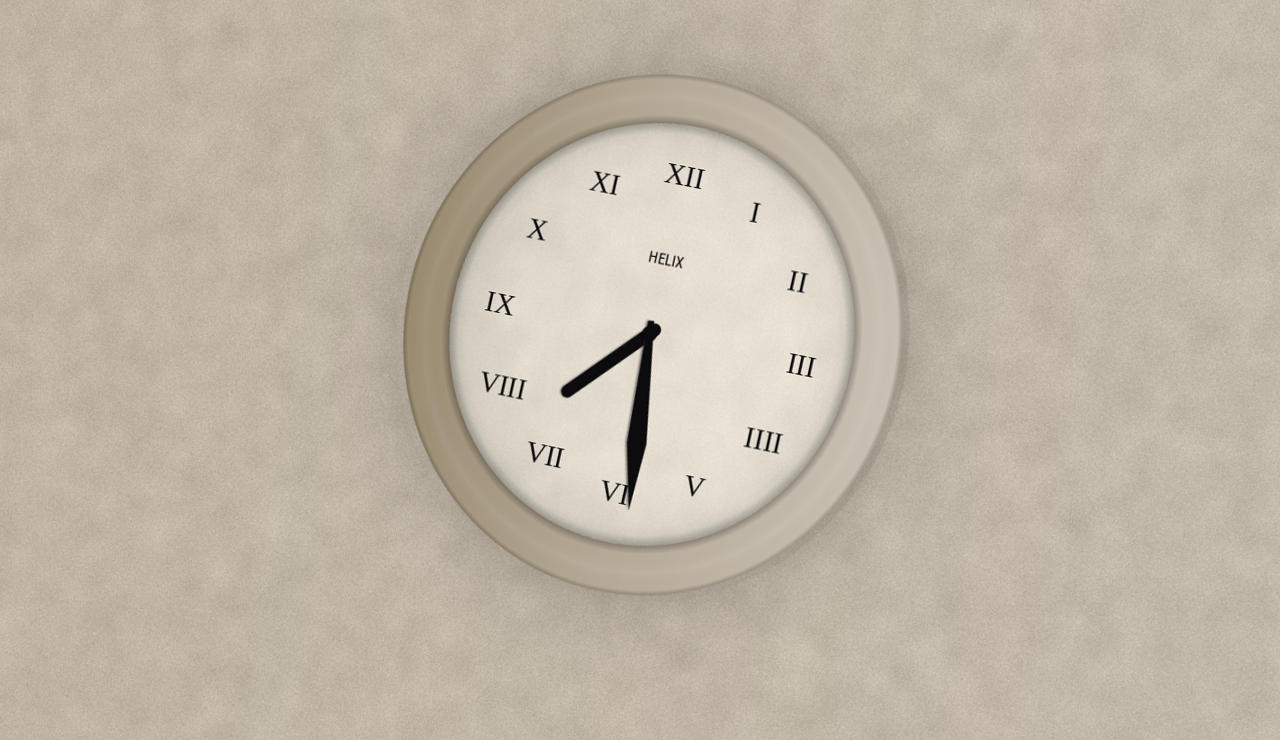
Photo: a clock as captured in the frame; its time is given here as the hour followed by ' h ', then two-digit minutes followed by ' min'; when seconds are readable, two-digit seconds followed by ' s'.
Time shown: 7 h 29 min
